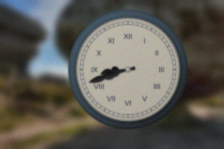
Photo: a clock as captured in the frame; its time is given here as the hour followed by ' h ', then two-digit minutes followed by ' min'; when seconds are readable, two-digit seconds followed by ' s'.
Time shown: 8 h 42 min
